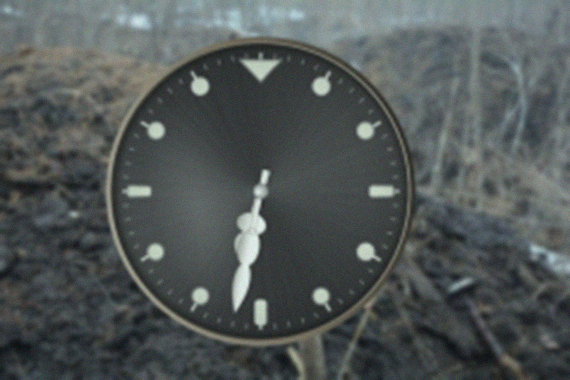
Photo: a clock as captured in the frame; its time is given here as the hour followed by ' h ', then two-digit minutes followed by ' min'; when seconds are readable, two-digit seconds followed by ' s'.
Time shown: 6 h 32 min
